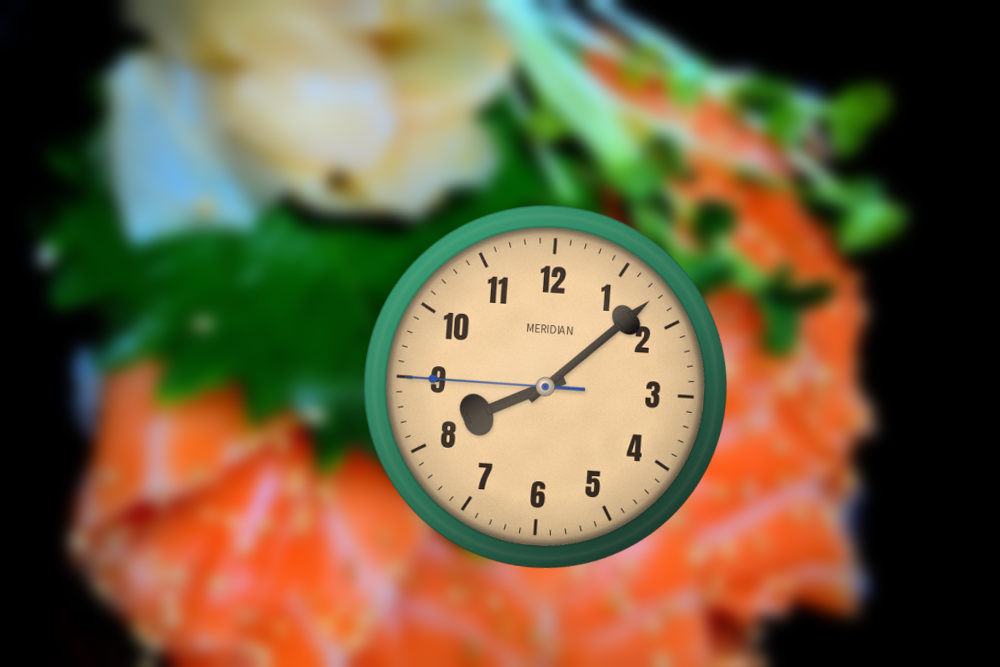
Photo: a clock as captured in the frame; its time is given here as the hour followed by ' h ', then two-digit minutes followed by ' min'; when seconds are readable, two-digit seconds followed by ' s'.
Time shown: 8 h 07 min 45 s
